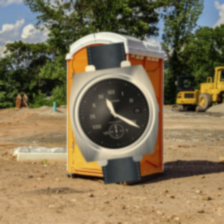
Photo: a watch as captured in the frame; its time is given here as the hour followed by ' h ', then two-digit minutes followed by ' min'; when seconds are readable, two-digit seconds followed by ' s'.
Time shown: 11 h 21 min
